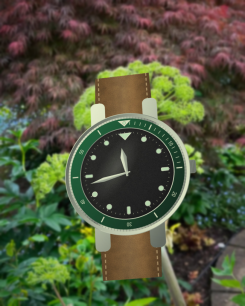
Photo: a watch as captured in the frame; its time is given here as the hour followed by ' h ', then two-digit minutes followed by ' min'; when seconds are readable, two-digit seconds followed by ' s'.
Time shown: 11 h 43 min
